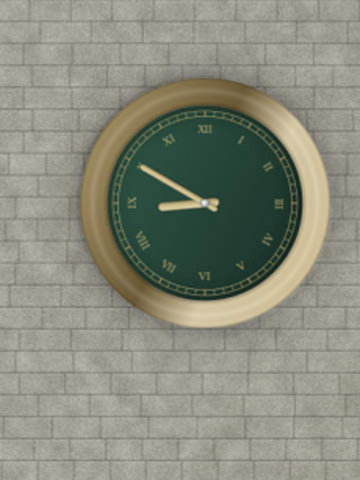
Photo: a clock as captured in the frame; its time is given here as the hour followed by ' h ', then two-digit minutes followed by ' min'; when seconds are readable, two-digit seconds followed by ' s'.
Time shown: 8 h 50 min
